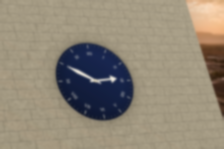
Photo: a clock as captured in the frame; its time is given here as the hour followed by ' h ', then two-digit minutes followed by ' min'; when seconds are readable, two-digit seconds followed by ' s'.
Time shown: 2 h 50 min
